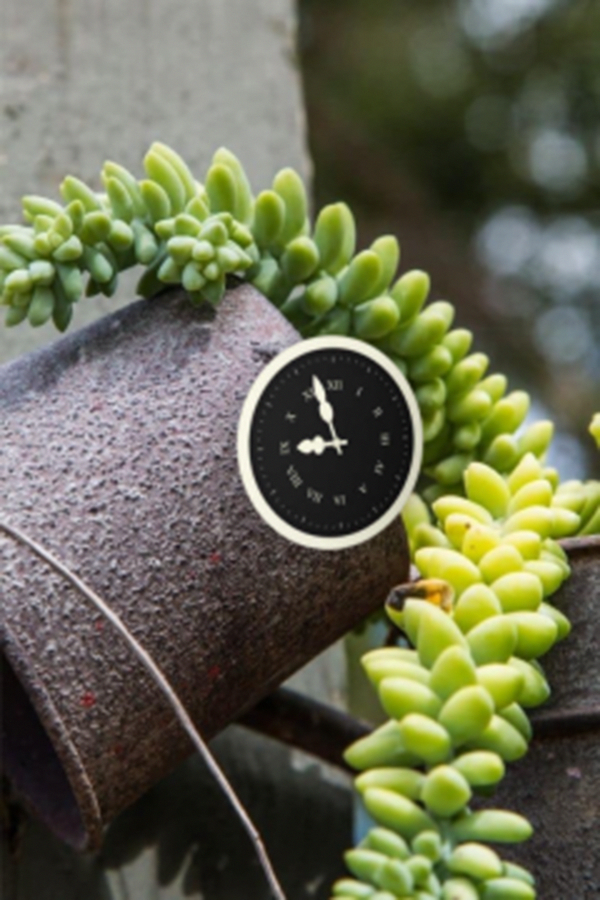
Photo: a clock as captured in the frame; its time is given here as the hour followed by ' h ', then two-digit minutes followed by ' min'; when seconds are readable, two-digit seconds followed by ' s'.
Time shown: 8 h 57 min
